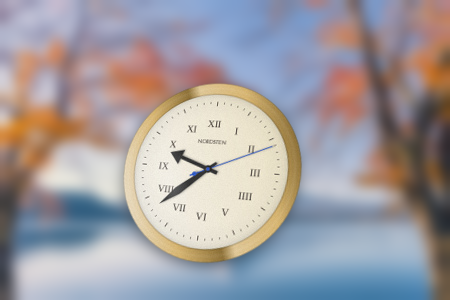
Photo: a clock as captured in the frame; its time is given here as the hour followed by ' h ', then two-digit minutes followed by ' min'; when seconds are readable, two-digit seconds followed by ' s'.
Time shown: 9 h 38 min 11 s
